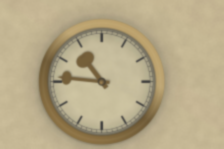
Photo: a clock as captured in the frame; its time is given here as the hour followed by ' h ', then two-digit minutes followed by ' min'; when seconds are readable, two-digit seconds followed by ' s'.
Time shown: 10 h 46 min
